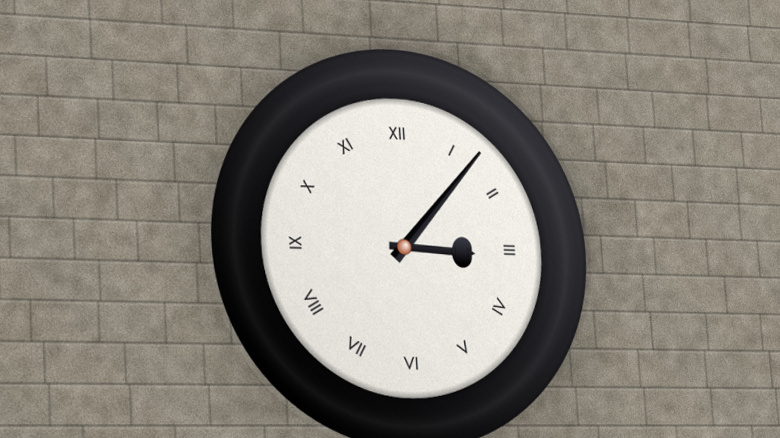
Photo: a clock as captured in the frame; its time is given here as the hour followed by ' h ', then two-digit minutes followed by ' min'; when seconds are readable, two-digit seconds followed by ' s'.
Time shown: 3 h 07 min
